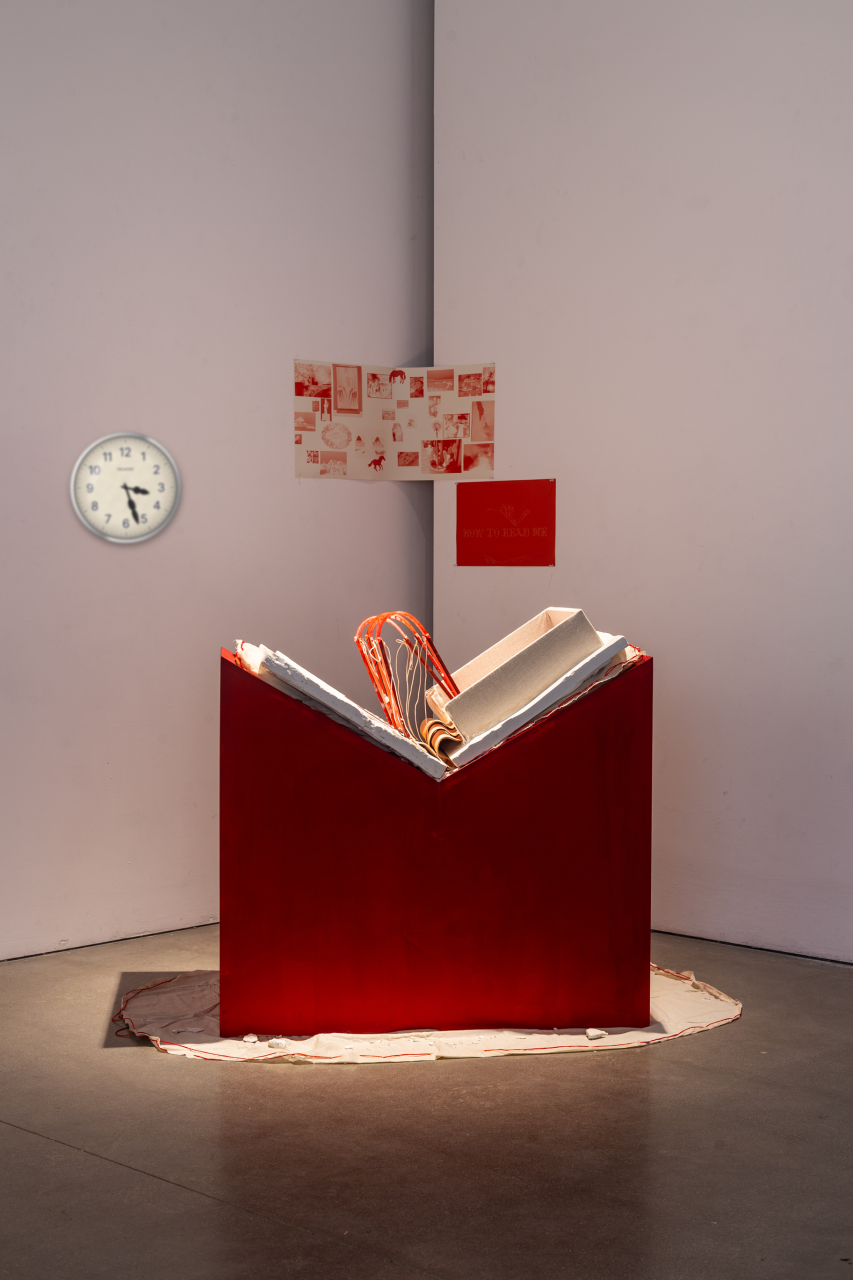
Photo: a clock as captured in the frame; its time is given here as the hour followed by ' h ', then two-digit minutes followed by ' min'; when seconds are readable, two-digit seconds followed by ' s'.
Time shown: 3 h 27 min
